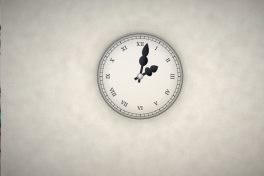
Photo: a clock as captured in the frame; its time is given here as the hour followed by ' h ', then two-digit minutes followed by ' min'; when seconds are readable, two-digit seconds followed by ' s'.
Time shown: 2 h 02 min
